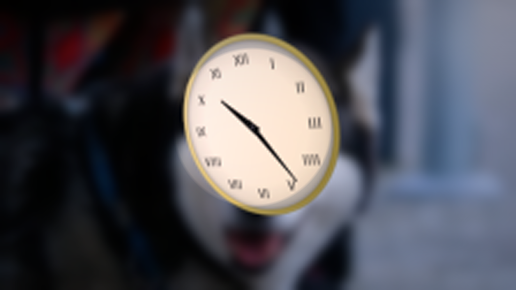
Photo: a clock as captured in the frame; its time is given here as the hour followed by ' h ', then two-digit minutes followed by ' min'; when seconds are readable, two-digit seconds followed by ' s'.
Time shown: 10 h 24 min
